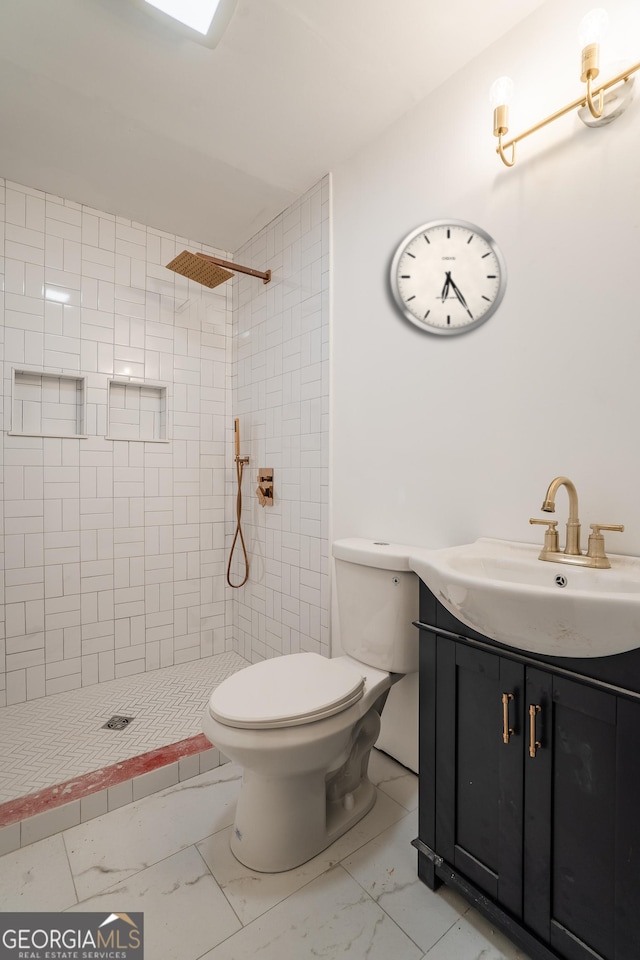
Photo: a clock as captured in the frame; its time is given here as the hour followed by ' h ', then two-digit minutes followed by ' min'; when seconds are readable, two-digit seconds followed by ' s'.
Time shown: 6 h 25 min
